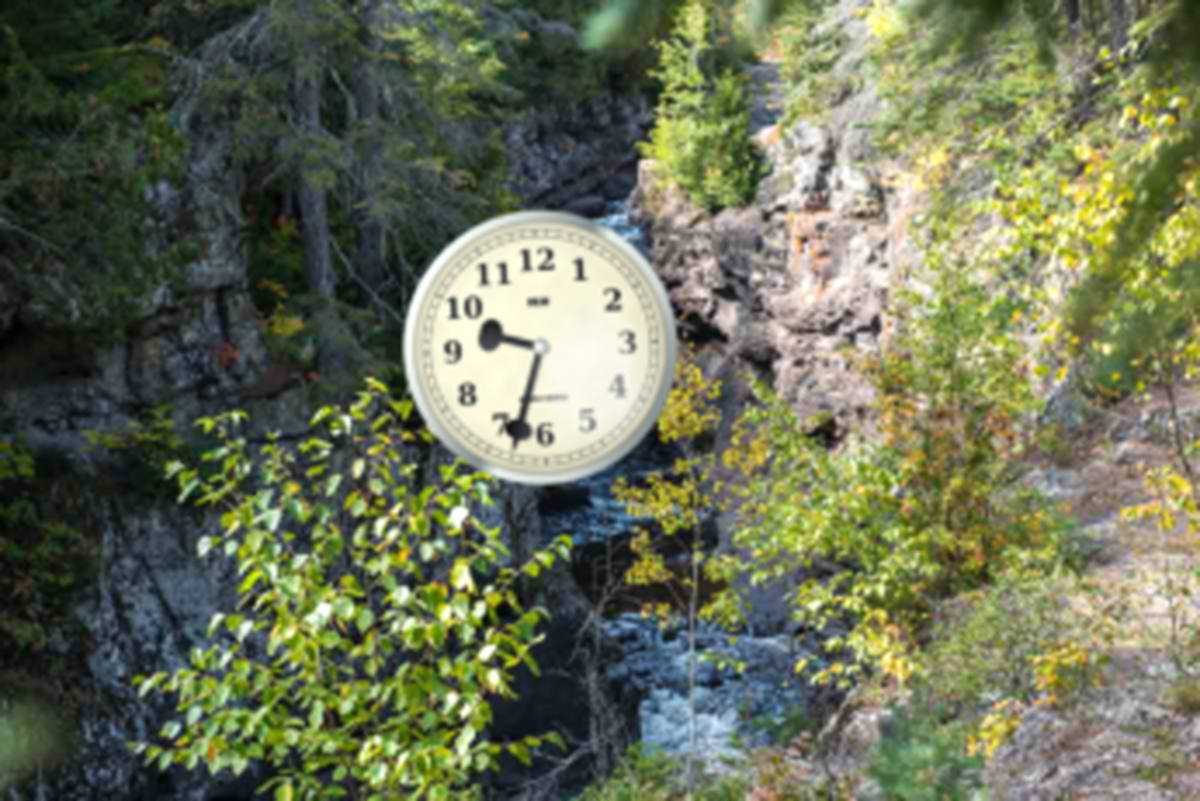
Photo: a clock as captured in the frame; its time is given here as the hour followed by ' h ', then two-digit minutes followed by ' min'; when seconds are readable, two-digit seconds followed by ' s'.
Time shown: 9 h 33 min
